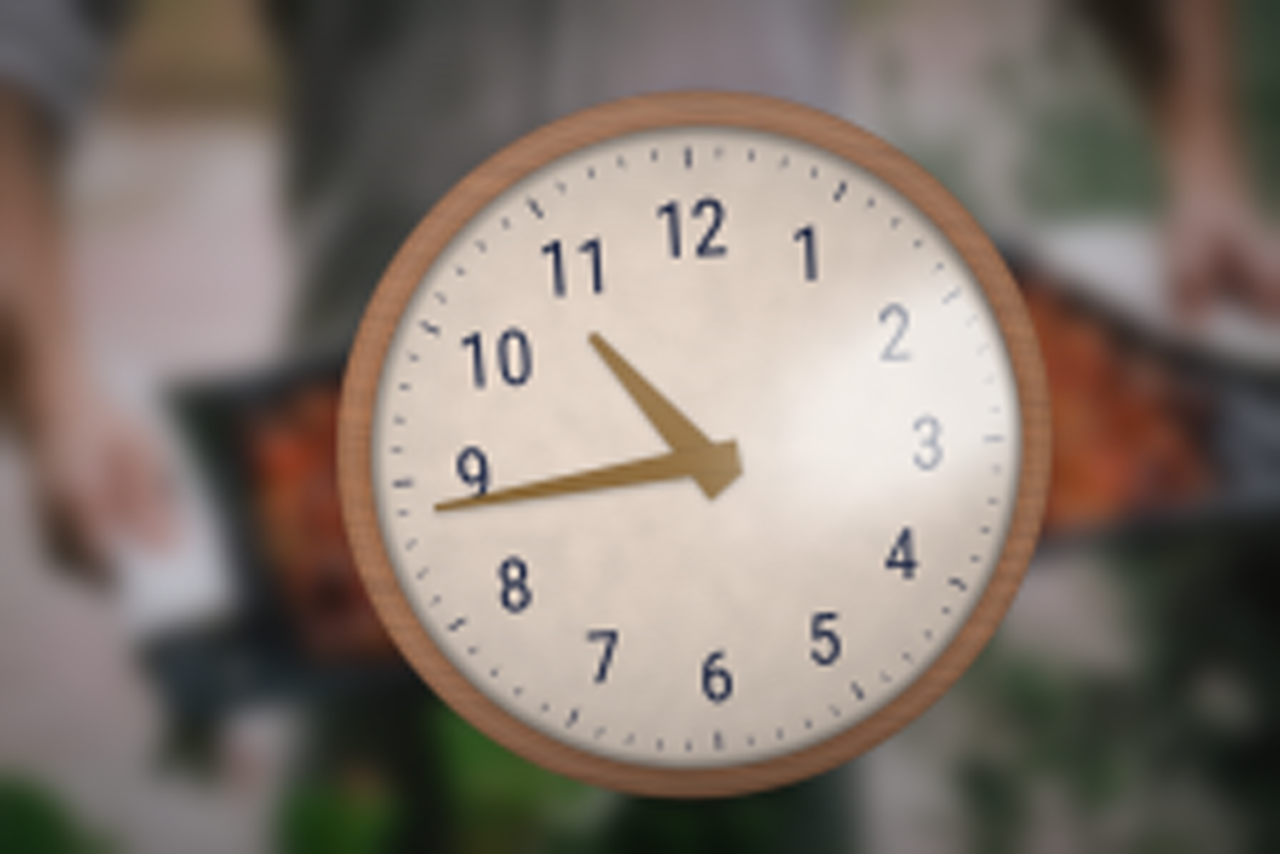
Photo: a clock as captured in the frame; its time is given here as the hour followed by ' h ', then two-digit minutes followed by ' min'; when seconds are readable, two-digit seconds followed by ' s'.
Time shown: 10 h 44 min
